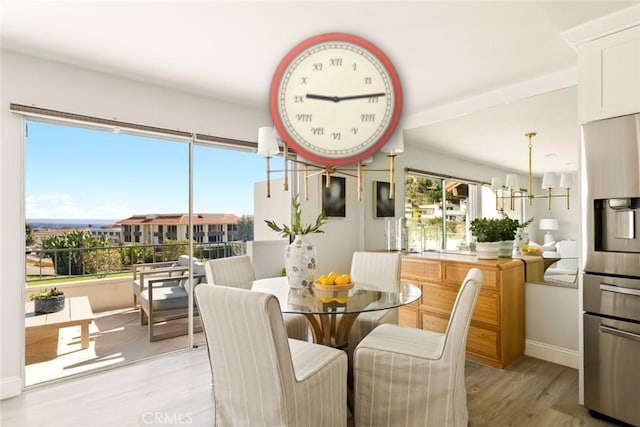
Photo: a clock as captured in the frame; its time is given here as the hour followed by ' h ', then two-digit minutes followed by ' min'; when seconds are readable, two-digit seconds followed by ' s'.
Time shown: 9 h 14 min
